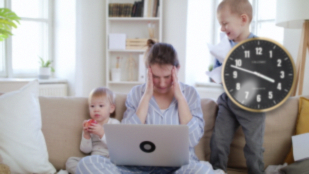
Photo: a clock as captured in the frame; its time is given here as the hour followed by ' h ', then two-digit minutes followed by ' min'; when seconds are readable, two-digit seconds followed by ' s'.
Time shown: 3 h 48 min
